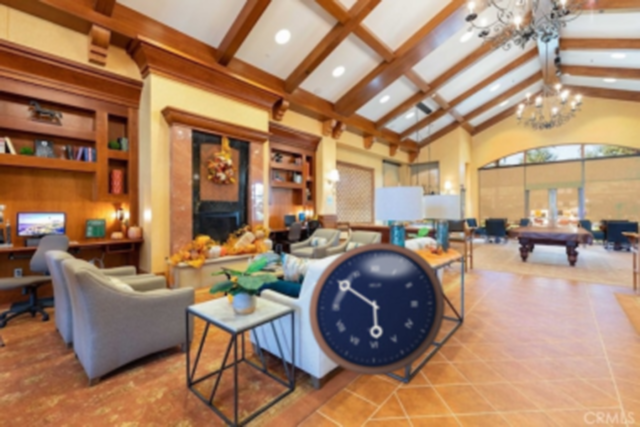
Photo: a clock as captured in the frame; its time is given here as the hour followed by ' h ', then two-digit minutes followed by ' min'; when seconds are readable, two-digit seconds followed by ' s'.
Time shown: 5 h 51 min
